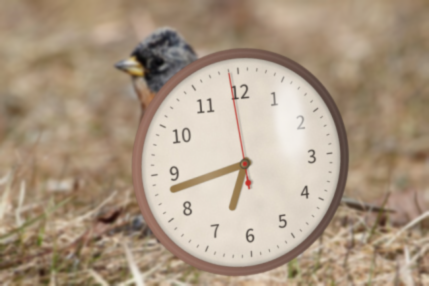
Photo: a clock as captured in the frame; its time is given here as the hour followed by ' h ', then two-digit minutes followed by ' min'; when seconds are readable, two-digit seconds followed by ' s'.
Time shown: 6 h 42 min 59 s
